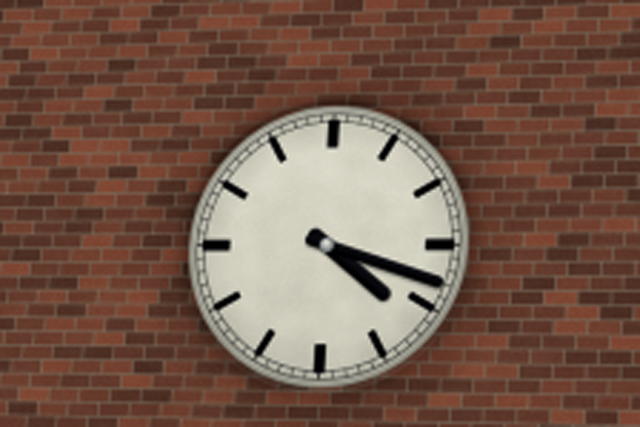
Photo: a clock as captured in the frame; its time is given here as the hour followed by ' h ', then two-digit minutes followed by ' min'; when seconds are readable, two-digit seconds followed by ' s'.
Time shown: 4 h 18 min
